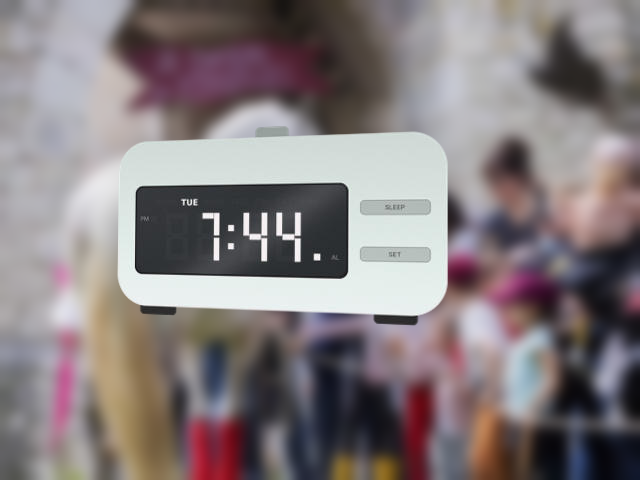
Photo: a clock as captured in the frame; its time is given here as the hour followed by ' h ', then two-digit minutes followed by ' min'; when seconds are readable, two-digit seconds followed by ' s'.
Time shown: 7 h 44 min
